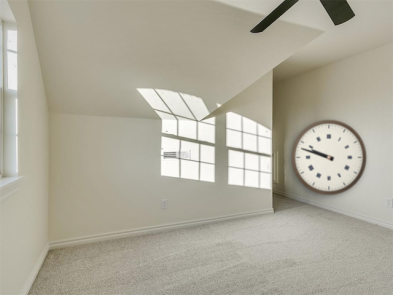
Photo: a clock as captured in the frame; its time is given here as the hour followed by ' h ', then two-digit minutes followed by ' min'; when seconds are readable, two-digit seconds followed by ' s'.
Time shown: 9 h 48 min
